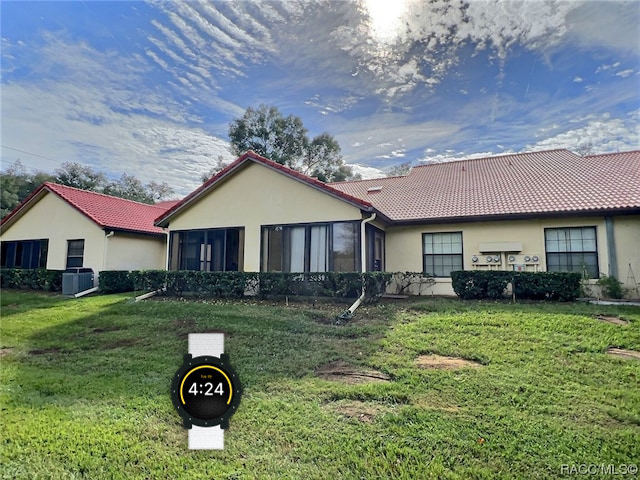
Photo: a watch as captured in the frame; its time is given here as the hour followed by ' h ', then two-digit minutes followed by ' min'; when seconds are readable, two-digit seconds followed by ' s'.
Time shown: 4 h 24 min
